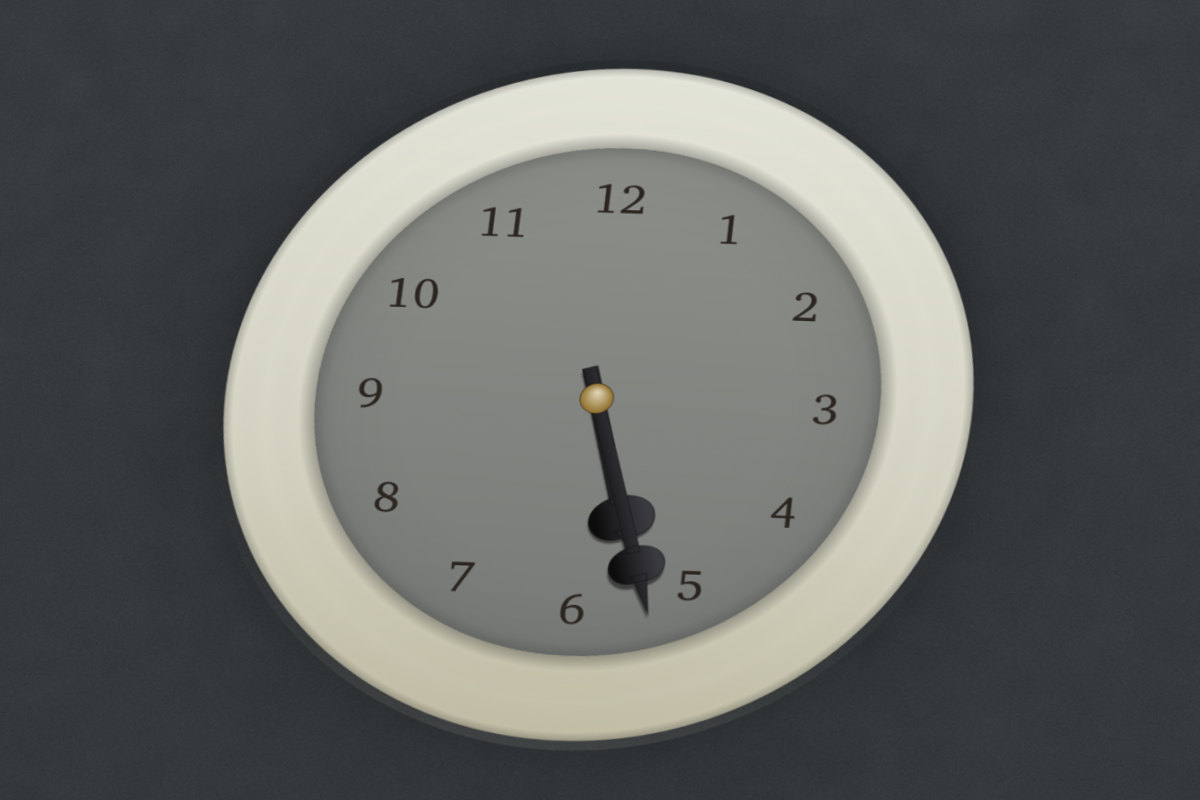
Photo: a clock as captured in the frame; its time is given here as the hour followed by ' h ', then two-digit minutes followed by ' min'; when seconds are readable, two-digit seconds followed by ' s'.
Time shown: 5 h 27 min
